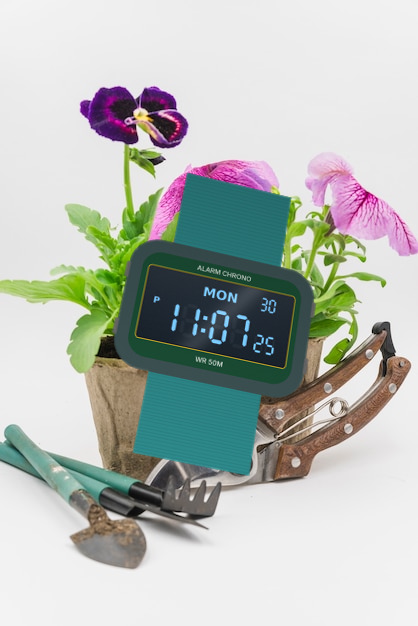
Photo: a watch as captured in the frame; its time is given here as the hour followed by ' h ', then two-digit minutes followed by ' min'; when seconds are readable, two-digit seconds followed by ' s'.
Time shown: 11 h 07 min 25 s
